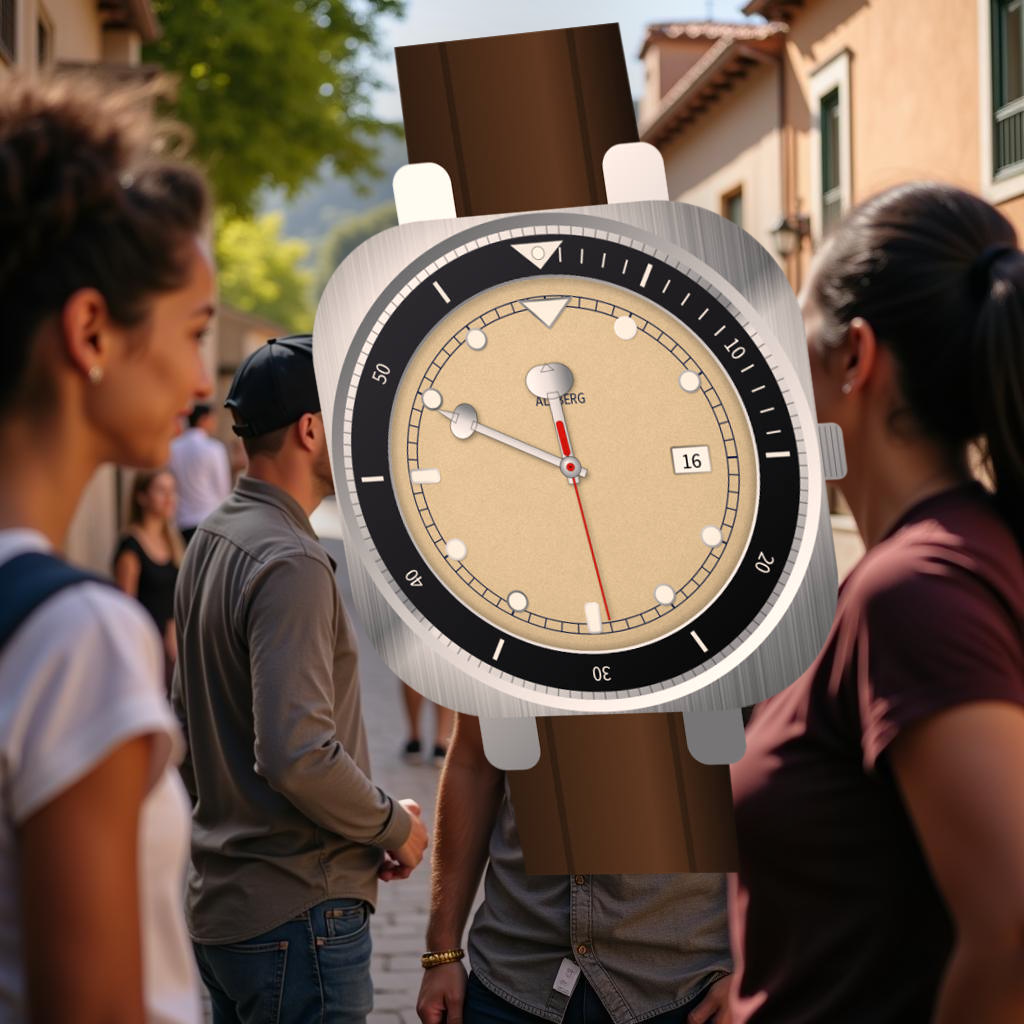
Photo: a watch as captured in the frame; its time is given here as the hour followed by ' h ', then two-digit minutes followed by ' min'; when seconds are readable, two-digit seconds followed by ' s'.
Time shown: 11 h 49 min 29 s
